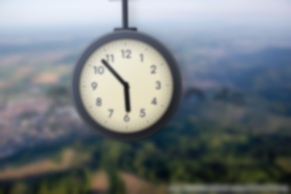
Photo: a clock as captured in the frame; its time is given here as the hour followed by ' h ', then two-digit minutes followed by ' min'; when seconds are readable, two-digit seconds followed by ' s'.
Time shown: 5 h 53 min
